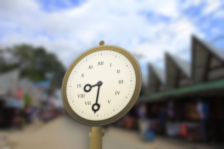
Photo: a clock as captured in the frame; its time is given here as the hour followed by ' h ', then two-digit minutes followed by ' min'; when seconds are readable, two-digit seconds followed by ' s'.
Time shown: 8 h 31 min
